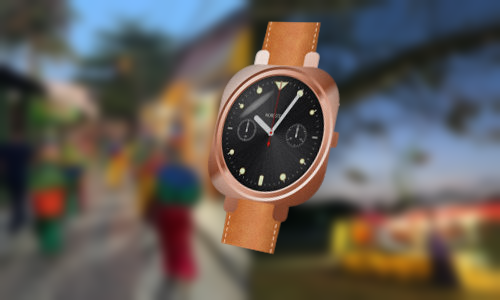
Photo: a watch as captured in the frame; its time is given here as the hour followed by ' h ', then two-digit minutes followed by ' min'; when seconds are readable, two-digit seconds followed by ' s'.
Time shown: 10 h 05 min
